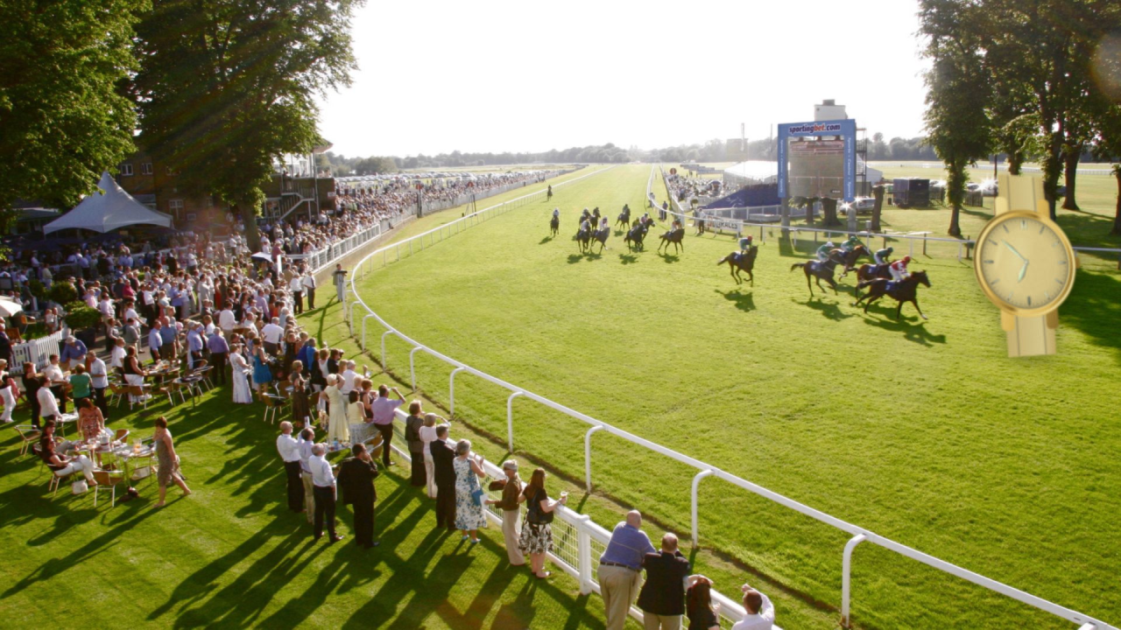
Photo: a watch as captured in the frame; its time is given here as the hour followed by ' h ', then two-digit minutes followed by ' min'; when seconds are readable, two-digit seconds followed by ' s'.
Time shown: 6 h 52 min
